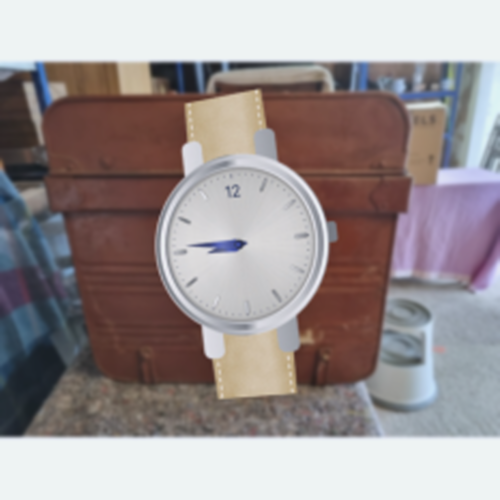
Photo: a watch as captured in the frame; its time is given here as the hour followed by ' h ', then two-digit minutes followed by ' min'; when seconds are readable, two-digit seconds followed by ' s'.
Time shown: 8 h 46 min
